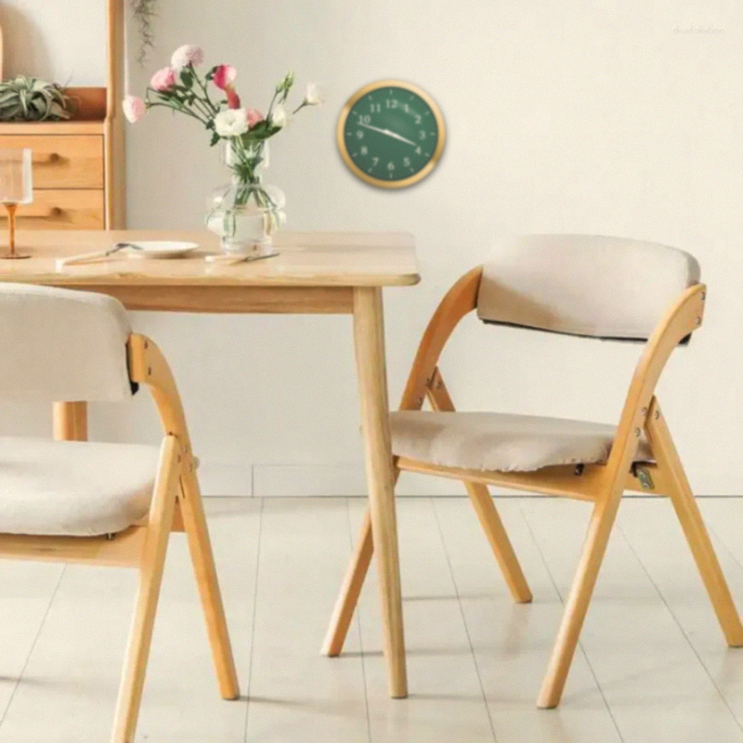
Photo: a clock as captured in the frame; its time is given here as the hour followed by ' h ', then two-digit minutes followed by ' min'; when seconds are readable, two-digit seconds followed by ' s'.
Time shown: 3 h 48 min
